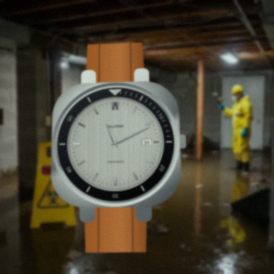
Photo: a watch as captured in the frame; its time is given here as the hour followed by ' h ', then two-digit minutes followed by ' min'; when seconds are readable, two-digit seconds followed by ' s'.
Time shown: 11 h 11 min
